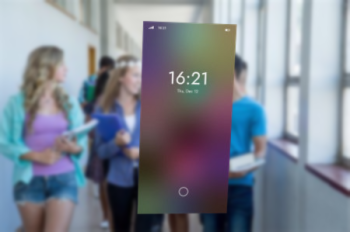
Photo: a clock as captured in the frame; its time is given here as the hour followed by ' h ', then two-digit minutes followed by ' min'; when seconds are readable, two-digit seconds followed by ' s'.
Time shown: 16 h 21 min
